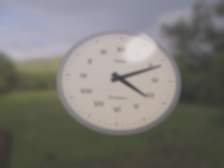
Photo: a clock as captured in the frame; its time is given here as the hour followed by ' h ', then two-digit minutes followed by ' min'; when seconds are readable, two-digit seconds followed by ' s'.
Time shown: 4 h 11 min
